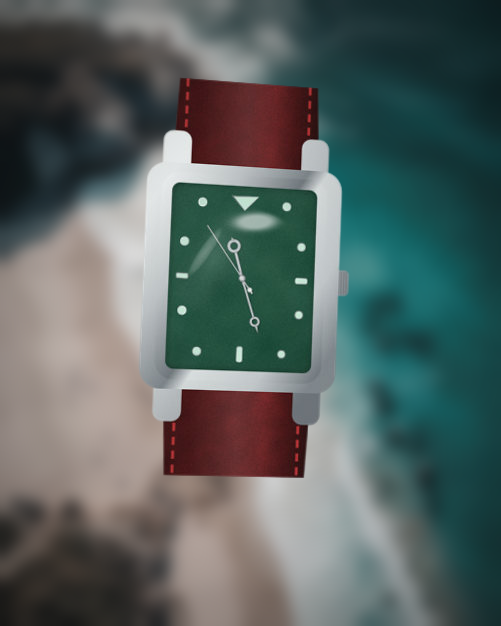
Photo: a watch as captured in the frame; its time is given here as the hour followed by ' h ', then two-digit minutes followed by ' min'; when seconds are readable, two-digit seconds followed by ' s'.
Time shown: 11 h 26 min 54 s
